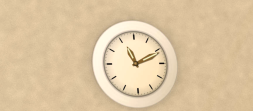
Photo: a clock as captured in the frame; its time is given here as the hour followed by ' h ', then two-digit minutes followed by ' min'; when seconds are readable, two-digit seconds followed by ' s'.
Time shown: 11 h 11 min
